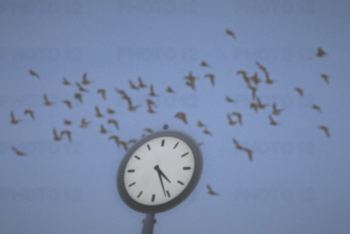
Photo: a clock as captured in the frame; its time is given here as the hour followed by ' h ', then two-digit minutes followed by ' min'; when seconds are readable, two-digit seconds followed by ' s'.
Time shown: 4 h 26 min
